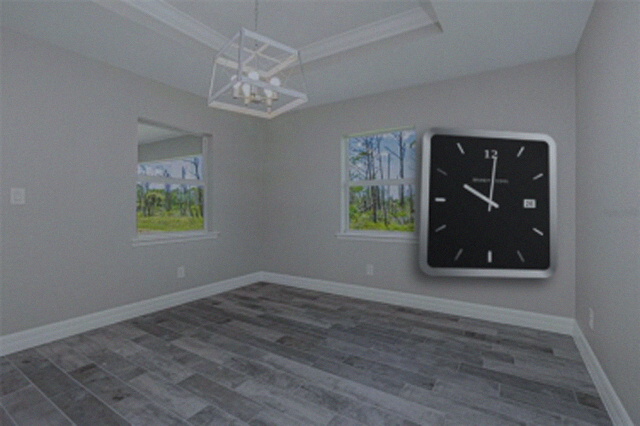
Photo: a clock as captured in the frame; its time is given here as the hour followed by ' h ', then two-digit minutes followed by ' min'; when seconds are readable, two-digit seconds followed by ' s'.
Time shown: 10 h 01 min
